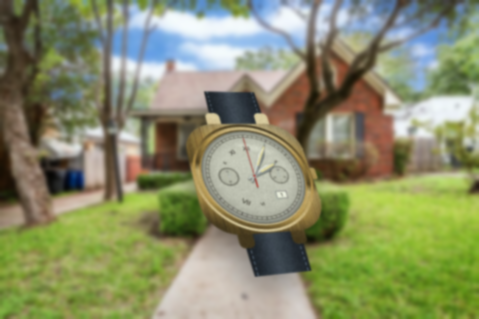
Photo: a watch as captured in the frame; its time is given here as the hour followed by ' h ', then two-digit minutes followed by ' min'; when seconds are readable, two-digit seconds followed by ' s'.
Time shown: 2 h 05 min
